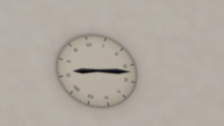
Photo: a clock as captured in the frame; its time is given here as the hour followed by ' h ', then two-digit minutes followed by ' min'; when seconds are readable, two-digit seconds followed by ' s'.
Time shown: 9 h 17 min
